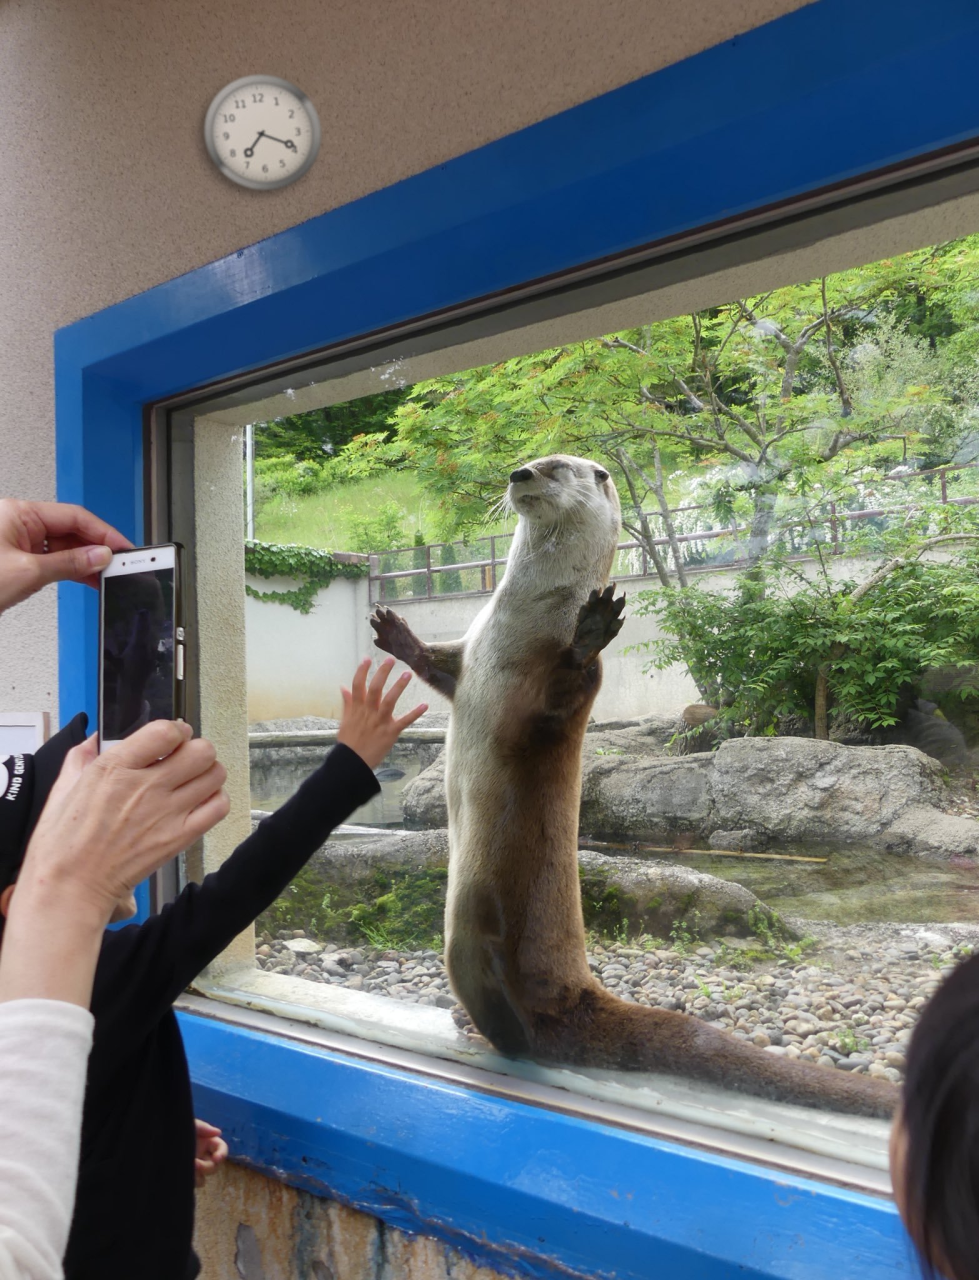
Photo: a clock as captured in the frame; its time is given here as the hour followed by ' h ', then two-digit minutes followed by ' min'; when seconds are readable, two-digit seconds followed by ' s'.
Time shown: 7 h 19 min
